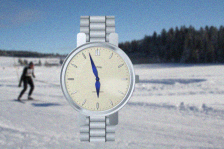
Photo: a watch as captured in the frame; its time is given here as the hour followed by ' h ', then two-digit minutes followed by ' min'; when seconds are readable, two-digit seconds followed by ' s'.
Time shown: 5 h 57 min
